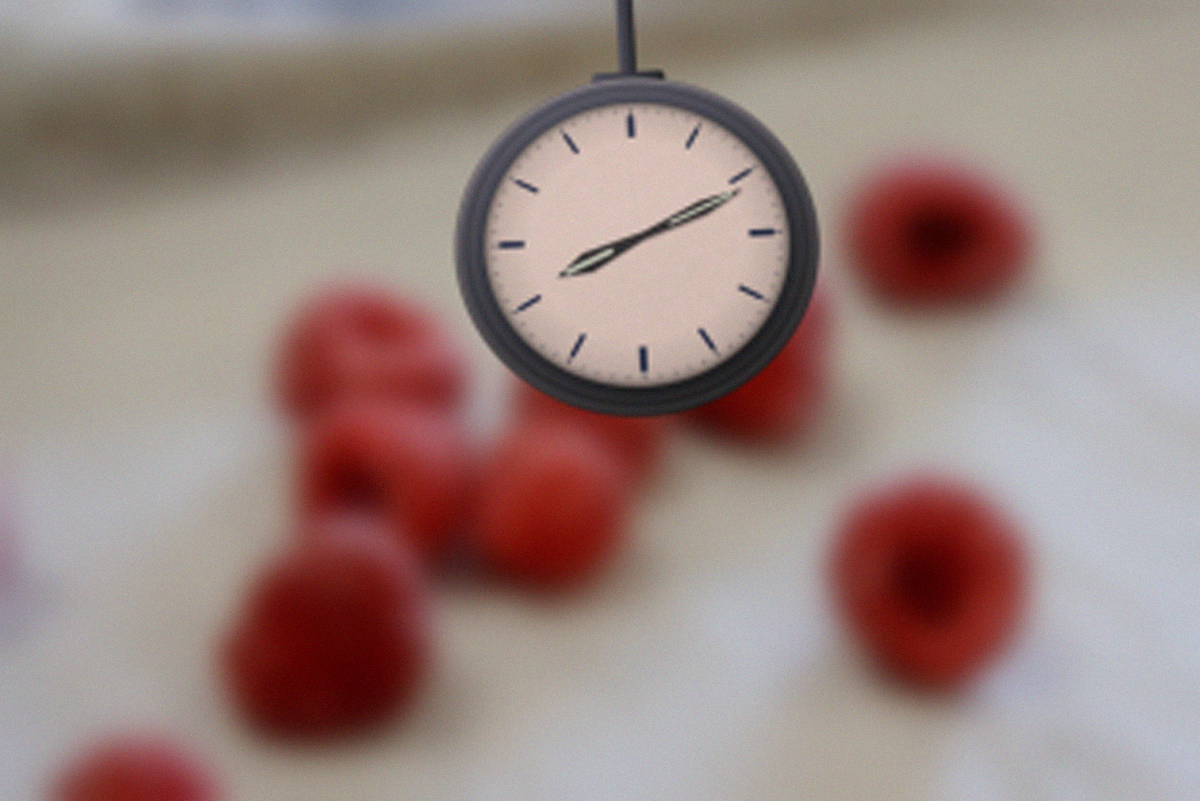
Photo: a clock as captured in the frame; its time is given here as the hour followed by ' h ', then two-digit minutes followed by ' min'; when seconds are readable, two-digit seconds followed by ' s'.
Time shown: 8 h 11 min
